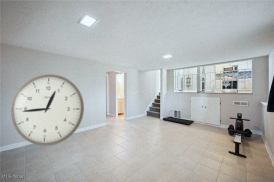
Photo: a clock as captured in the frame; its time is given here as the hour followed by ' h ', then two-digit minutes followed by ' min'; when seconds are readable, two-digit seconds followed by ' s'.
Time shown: 12 h 44 min
